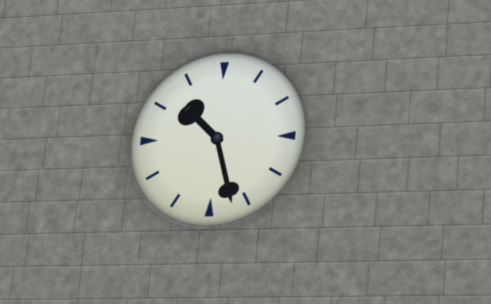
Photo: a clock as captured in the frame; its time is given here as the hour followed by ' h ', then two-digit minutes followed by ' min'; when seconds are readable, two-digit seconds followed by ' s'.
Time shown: 10 h 27 min
